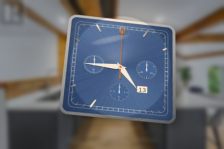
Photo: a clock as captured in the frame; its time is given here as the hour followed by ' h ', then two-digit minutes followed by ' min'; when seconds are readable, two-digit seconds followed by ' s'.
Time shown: 4 h 45 min
